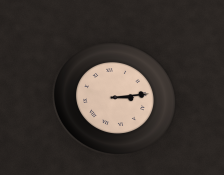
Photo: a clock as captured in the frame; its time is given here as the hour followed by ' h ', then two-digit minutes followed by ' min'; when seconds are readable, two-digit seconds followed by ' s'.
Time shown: 3 h 15 min
